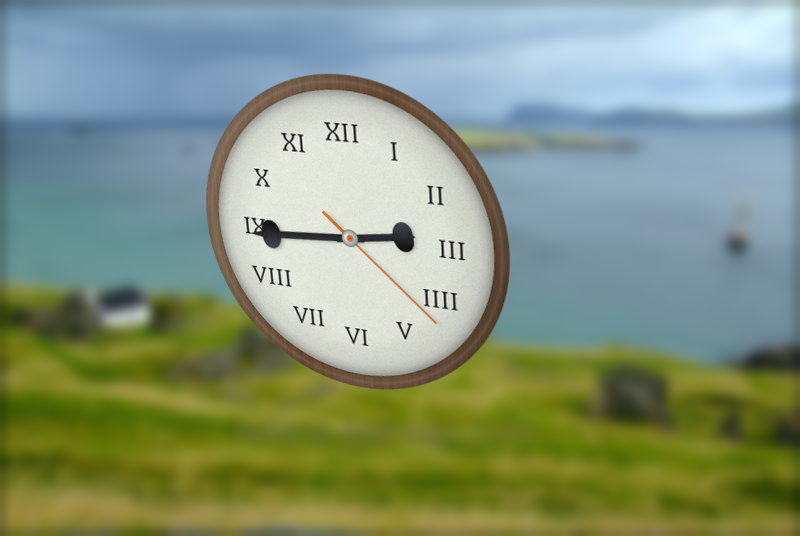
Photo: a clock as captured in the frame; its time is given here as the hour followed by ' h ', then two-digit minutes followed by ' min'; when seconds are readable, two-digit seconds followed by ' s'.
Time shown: 2 h 44 min 22 s
